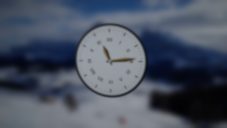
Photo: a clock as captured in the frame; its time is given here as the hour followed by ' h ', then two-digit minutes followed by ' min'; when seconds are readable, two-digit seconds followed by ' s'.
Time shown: 11 h 14 min
